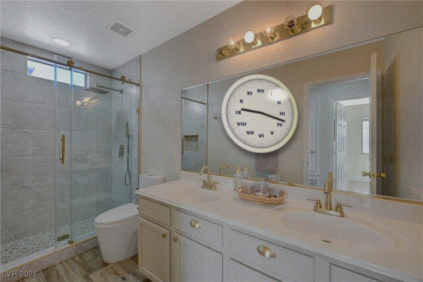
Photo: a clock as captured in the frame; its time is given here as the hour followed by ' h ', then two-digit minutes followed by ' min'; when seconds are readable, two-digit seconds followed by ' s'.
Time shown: 9 h 18 min
